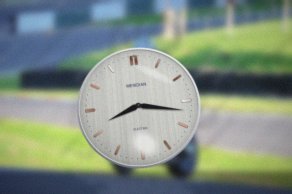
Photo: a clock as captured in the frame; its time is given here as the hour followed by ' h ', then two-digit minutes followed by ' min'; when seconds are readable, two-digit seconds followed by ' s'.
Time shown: 8 h 17 min
